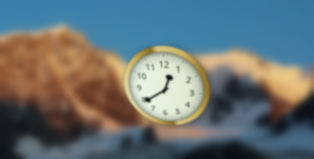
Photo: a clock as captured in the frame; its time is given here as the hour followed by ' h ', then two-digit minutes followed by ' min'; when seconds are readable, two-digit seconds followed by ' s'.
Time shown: 12 h 39 min
